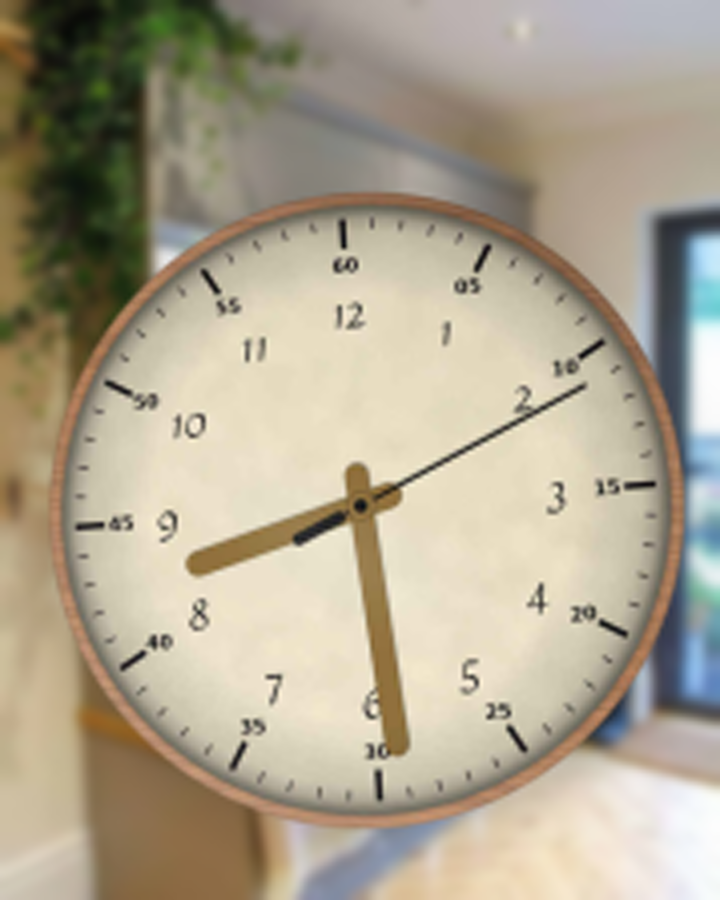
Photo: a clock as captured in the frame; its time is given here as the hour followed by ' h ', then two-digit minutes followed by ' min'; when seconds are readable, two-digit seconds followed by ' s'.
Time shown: 8 h 29 min 11 s
